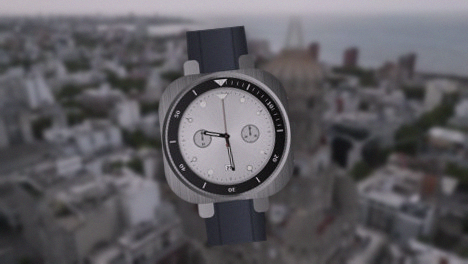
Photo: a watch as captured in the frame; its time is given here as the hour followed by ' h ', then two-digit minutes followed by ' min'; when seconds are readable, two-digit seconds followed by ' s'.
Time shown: 9 h 29 min
